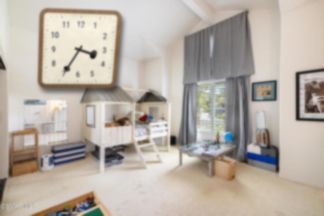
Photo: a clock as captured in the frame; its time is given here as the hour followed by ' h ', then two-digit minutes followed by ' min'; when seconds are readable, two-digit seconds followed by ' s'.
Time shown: 3 h 35 min
